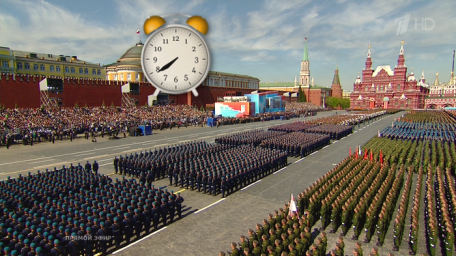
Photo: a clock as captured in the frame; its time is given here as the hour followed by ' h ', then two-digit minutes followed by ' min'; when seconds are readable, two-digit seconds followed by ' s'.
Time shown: 7 h 39 min
